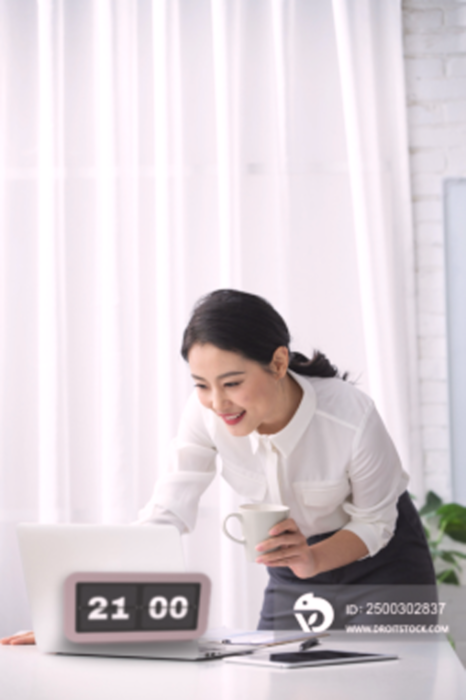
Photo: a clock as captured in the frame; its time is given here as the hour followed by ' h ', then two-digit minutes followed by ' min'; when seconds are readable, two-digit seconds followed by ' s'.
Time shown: 21 h 00 min
